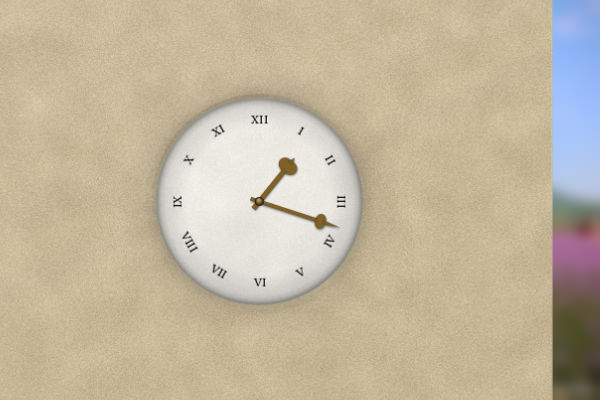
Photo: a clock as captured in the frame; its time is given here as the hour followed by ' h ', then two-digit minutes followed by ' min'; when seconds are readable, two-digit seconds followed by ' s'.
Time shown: 1 h 18 min
